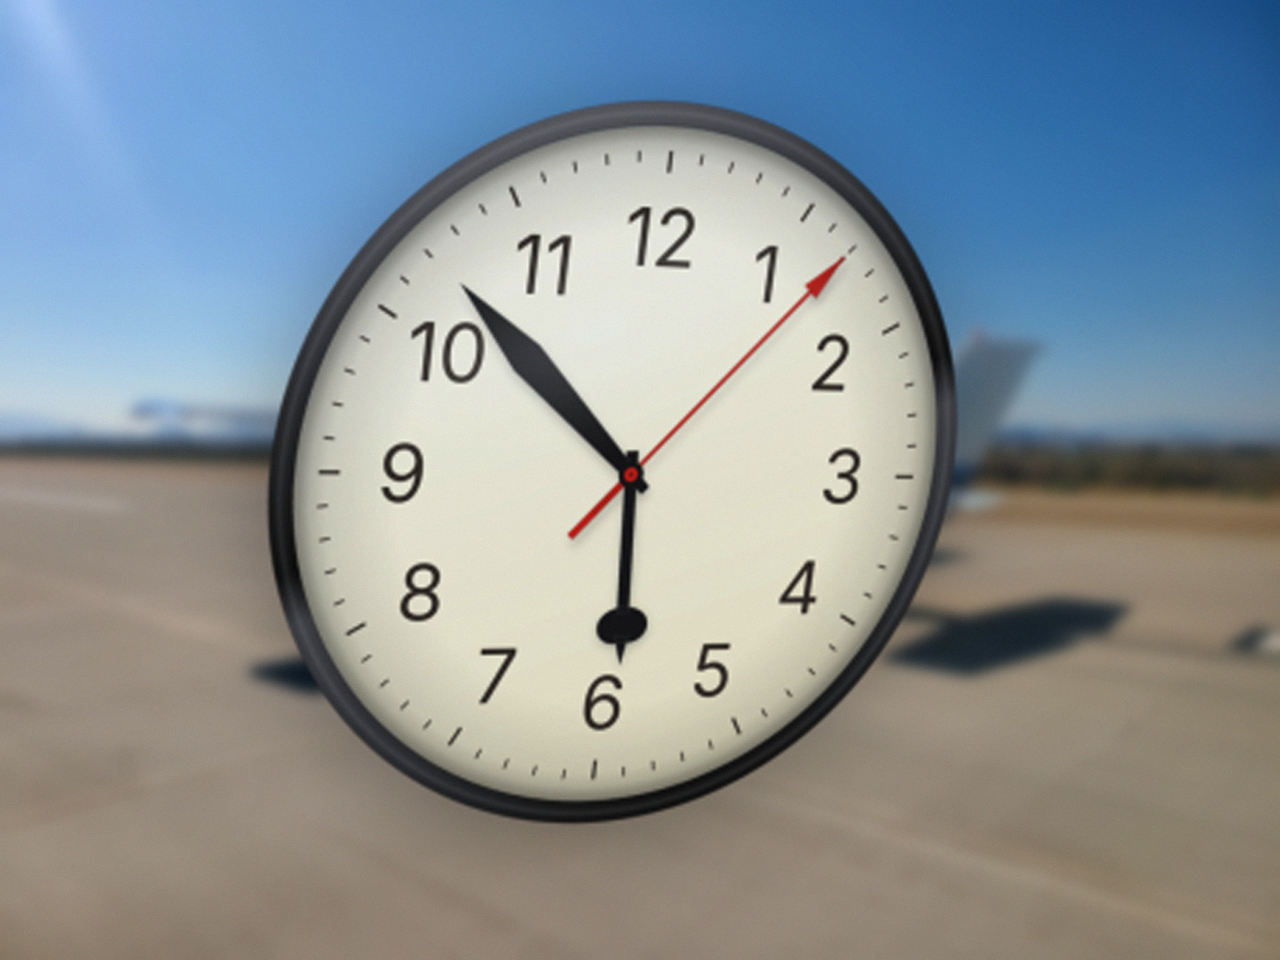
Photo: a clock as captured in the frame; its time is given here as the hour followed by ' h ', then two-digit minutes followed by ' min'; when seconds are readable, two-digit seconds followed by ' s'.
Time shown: 5 h 52 min 07 s
